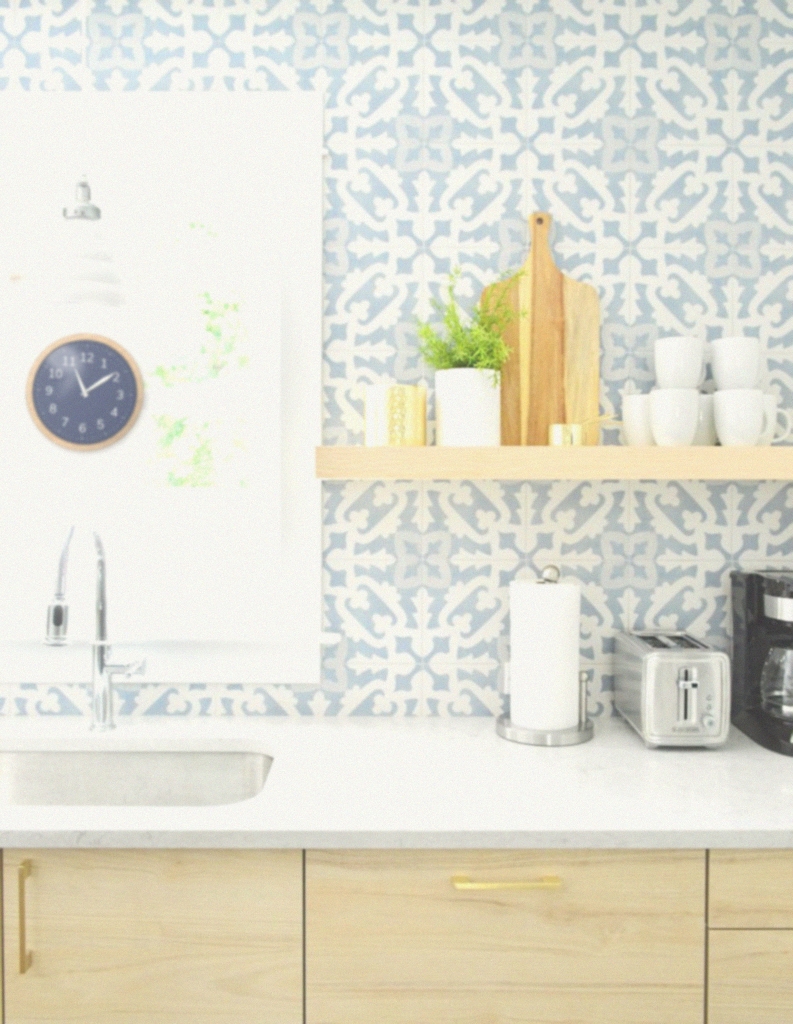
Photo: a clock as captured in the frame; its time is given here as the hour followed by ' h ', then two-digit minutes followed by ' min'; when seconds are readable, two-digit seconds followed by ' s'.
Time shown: 11 h 09 min
